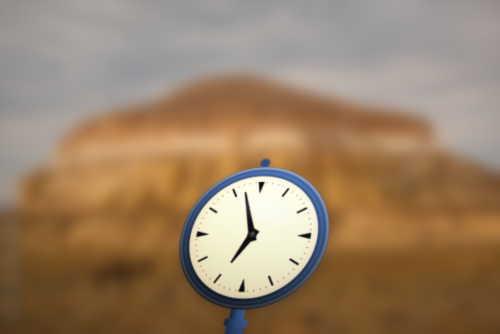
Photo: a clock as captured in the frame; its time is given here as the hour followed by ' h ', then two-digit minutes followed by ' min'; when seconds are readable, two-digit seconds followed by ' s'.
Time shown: 6 h 57 min
